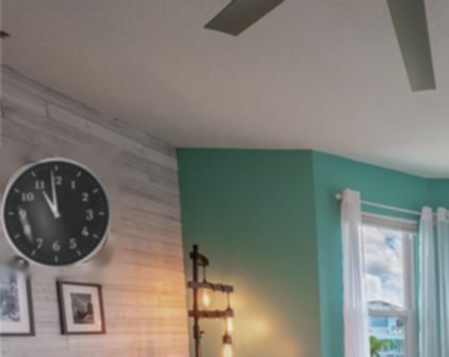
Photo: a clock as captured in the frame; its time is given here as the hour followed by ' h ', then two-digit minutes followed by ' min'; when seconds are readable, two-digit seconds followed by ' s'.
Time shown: 10 h 59 min
